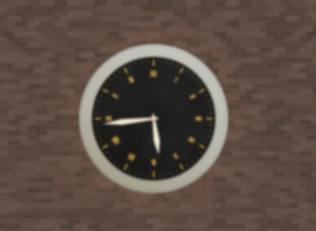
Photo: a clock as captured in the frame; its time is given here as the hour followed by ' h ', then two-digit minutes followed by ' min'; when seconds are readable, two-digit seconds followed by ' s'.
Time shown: 5 h 44 min
